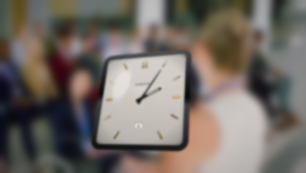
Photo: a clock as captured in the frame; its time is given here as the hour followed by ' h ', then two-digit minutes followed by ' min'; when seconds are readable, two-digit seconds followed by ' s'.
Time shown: 2 h 05 min
